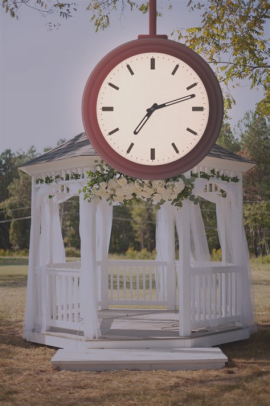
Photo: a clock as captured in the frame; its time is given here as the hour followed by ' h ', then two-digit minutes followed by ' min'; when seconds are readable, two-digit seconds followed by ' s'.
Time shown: 7 h 12 min
